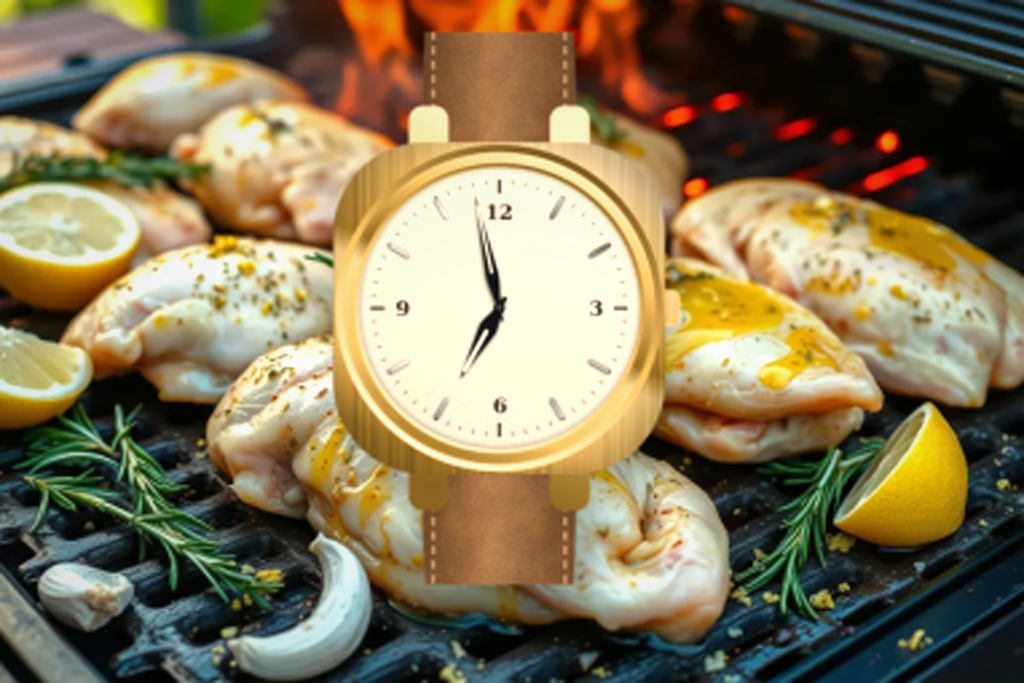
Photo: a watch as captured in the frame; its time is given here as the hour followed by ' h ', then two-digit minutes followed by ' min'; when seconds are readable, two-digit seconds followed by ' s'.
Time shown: 6 h 58 min
